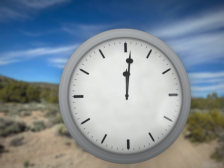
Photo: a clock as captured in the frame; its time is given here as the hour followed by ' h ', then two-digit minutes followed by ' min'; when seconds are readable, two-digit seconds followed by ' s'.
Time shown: 12 h 01 min
